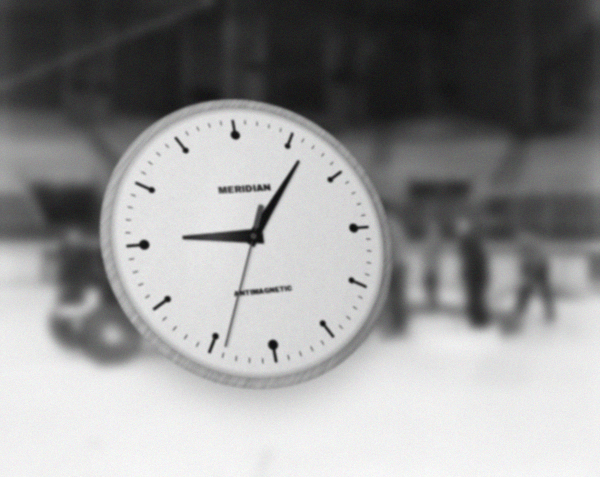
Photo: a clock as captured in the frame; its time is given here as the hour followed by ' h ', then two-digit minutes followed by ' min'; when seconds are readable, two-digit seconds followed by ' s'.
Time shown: 9 h 06 min 34 s
